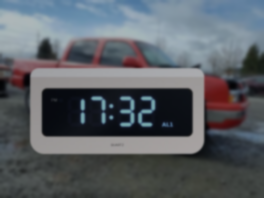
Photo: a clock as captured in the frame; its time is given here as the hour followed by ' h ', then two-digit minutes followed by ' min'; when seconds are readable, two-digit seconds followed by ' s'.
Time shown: 17 h 32 min
